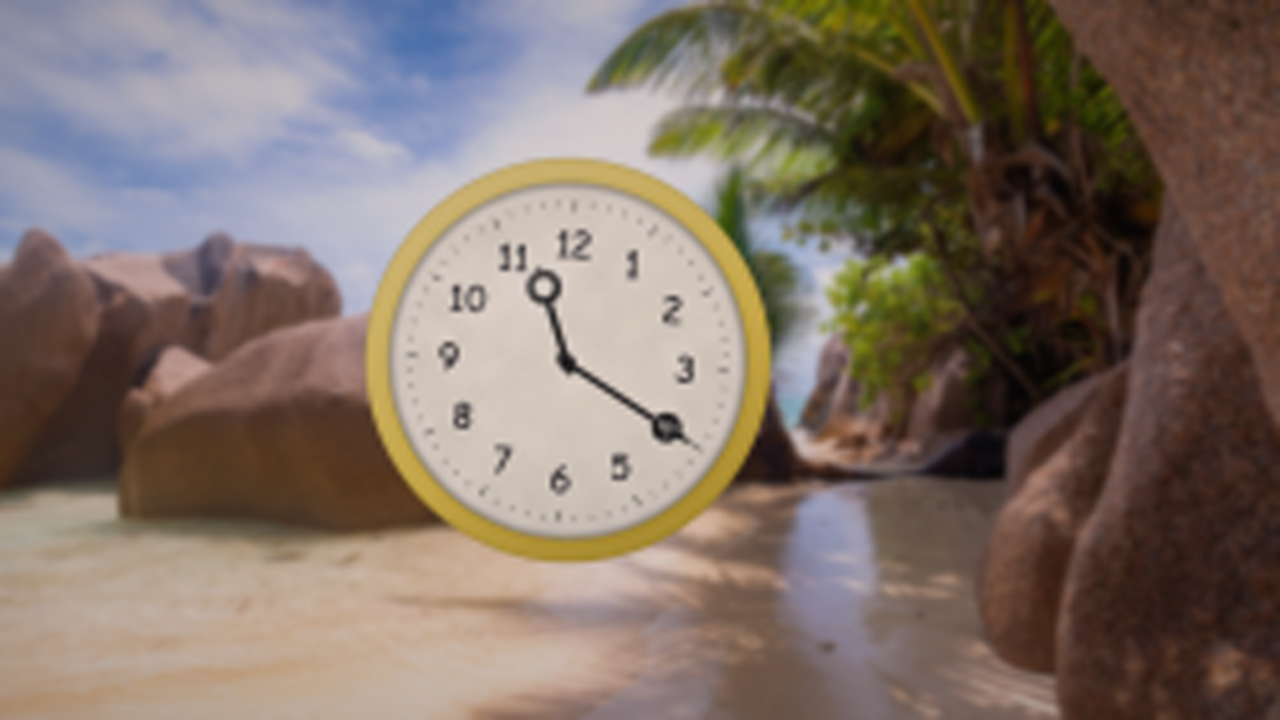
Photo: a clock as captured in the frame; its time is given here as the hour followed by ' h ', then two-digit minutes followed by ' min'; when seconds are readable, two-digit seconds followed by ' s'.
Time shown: 11 h 20 min
